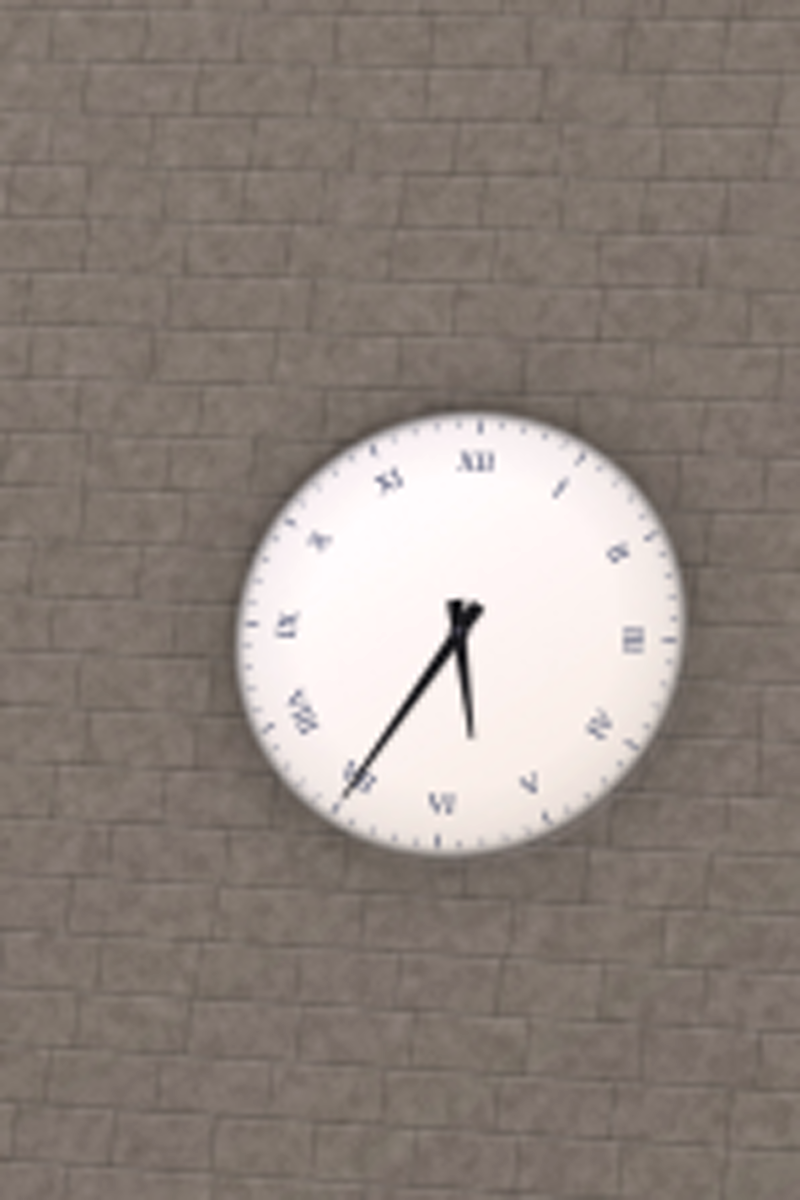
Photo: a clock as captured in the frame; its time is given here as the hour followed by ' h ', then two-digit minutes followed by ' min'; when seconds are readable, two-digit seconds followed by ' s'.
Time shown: 5 h 35 min
